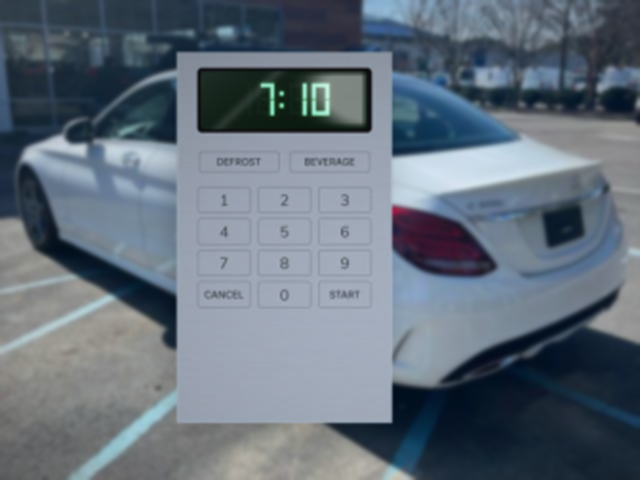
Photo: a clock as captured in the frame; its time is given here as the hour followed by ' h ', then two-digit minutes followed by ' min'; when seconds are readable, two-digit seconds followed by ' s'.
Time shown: 7 h 10 min
